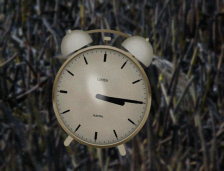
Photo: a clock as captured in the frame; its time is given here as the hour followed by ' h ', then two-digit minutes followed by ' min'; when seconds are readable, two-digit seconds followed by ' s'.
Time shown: 3 h 15 min
